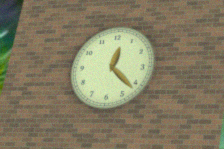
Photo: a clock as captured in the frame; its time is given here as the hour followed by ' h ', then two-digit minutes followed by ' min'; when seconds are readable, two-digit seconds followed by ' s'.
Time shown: 12 h 22 min
